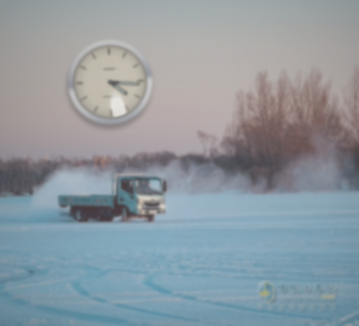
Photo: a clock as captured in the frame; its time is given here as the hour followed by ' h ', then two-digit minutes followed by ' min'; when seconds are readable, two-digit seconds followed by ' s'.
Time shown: 4 h 16 min
